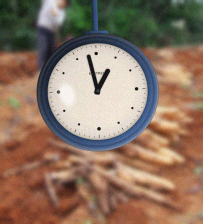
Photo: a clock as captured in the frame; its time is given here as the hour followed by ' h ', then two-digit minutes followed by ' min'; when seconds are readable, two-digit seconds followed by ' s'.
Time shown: 12 h 58 min
